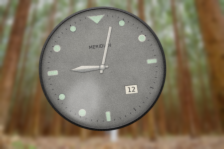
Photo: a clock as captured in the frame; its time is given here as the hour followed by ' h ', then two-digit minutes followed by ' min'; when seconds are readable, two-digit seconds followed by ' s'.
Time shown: 9 h 03 min
